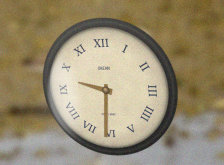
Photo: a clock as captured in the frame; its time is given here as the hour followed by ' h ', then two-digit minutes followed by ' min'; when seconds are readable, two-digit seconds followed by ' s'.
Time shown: 9 h 31 min
